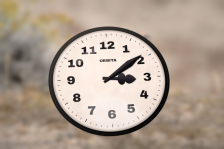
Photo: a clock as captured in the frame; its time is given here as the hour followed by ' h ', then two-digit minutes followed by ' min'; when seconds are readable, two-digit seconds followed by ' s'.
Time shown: 3 h 09 min
